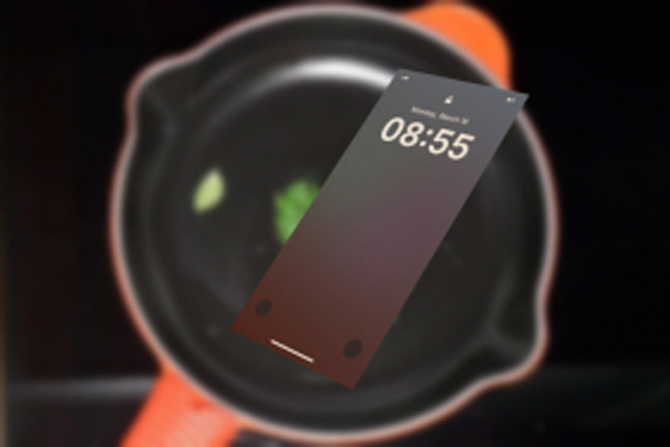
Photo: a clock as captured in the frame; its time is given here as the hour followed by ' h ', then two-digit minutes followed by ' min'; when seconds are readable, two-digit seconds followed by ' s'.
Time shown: 8 h 55 min
